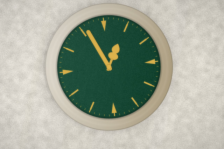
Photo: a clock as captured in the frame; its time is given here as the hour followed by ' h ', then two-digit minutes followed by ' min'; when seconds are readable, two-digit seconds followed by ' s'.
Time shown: 12 h 56 min
